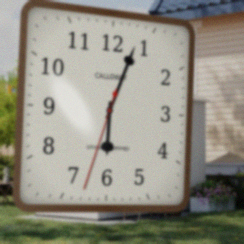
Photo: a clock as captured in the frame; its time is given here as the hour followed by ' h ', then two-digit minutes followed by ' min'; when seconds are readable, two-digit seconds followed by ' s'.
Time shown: 6 h 03 min 33 s
